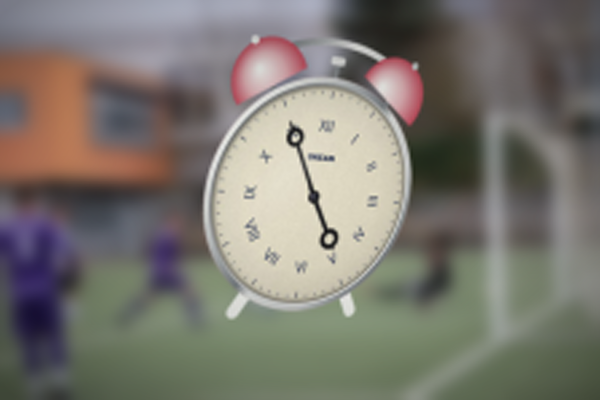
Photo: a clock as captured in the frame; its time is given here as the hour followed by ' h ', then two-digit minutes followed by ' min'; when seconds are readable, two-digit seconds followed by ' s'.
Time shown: 4 h 55 min
